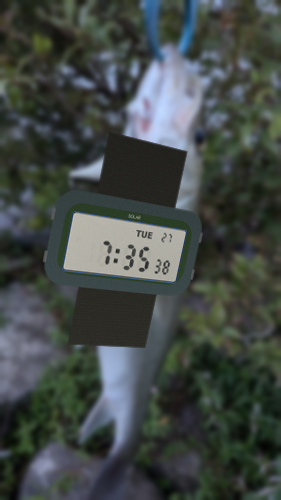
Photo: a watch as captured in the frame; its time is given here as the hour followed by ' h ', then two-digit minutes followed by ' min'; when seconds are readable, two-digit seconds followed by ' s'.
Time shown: 7 h 35 min 38 s
